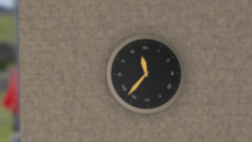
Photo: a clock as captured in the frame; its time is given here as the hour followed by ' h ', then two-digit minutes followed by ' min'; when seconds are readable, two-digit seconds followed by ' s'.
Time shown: 11 h 37 min
